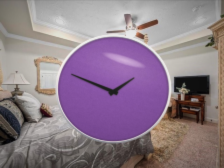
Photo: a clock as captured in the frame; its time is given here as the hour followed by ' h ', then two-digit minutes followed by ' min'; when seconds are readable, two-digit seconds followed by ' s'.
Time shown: 1 h 49 min
